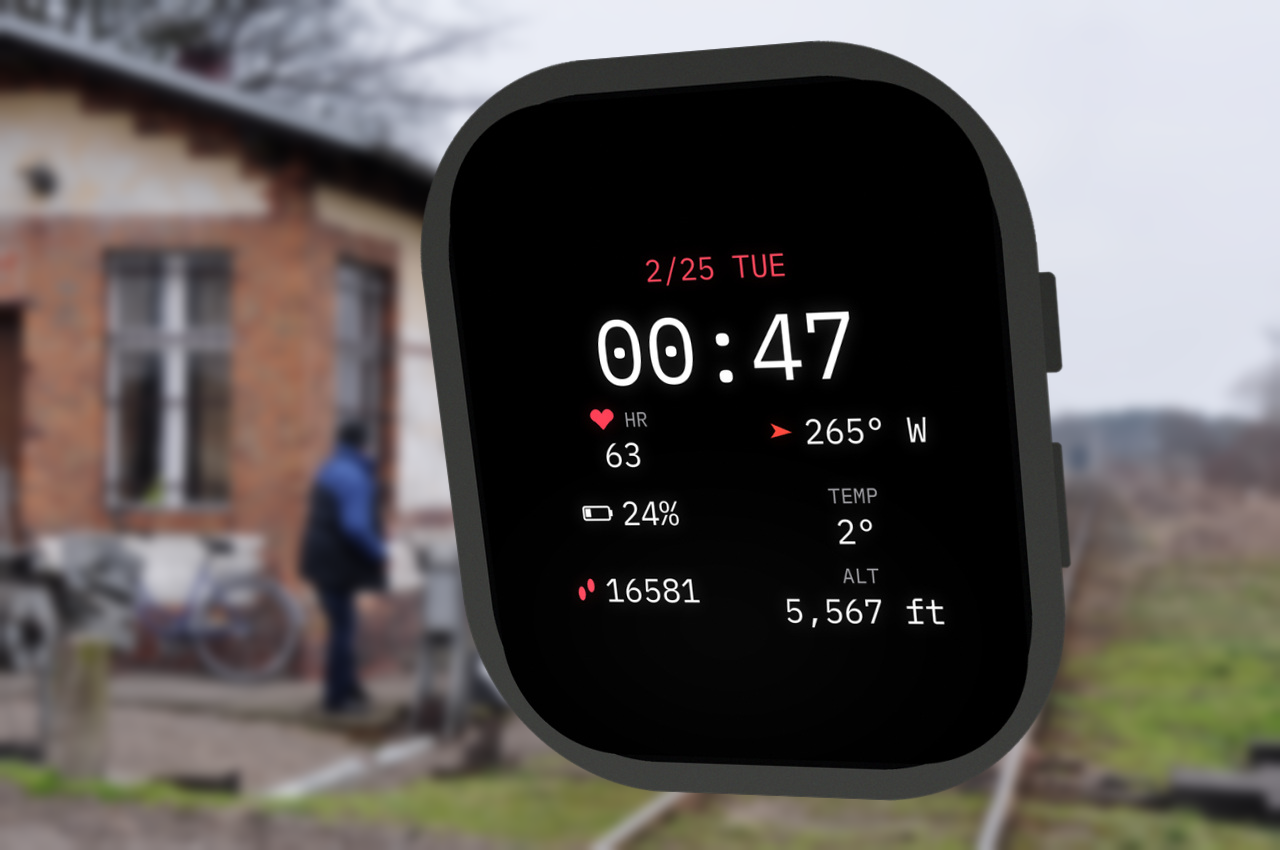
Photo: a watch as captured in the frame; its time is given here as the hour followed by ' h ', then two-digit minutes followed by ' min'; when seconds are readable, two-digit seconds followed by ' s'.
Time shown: 0 h 47 min
